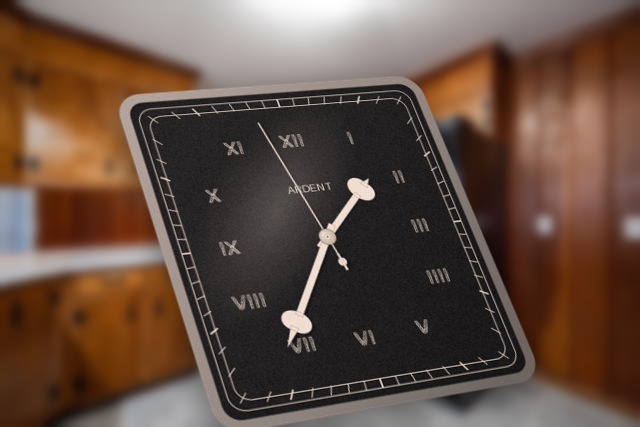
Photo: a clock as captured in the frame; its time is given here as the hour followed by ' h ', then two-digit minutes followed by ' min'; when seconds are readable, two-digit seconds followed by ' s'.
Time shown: 1 h 35 min 58 s
